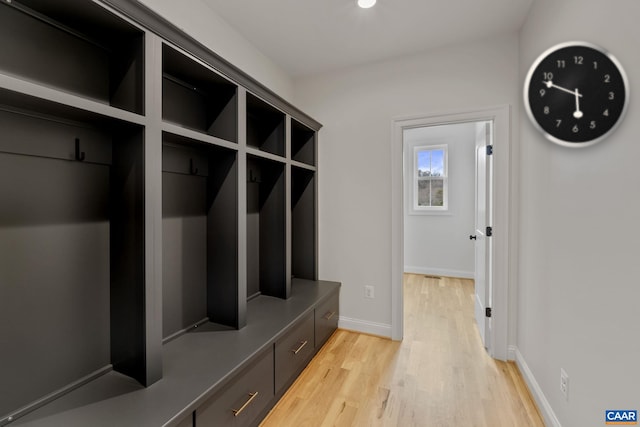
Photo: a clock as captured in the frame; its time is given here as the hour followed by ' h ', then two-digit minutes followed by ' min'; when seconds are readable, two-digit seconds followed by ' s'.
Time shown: 5 h 48 min
